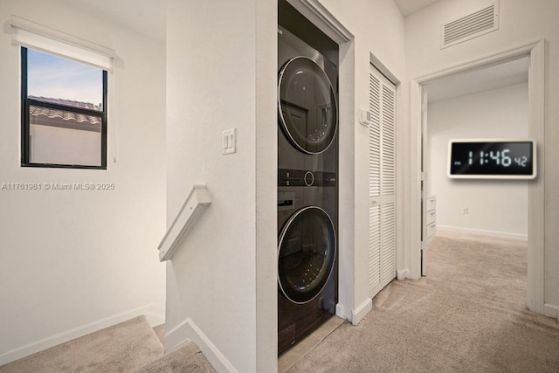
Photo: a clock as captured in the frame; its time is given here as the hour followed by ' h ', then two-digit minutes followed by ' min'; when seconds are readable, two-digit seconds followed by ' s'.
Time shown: 11 h 46 min 42 s
